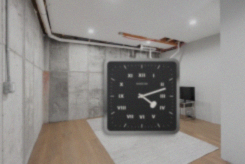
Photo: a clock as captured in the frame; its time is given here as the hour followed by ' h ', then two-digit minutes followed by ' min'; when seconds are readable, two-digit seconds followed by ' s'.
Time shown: 4 h 12 min
